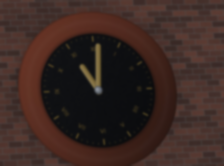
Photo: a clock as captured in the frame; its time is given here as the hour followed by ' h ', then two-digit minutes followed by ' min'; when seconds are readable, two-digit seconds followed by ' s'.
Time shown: 11 h 01 min
